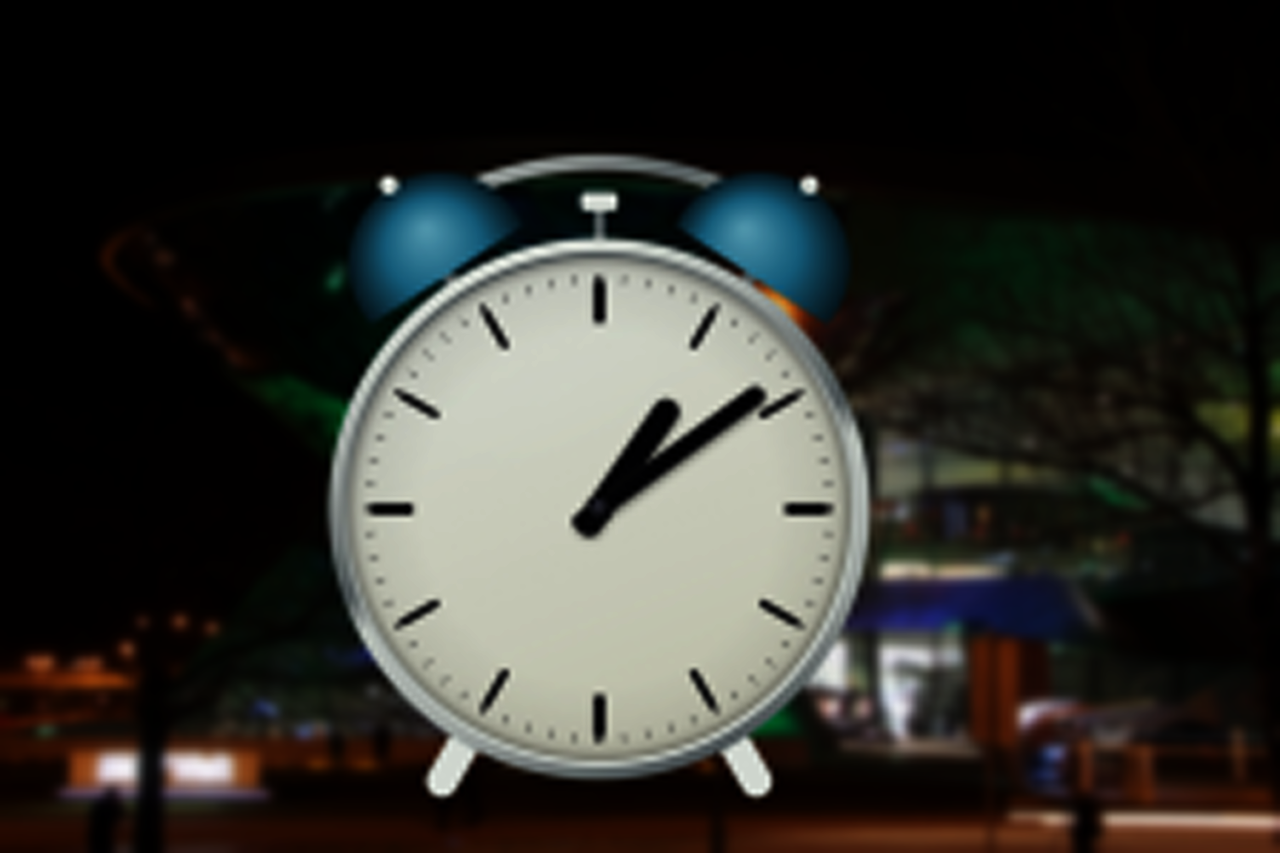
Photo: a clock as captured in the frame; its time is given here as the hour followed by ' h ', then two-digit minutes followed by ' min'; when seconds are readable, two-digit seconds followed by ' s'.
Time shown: 1 h 09 min
